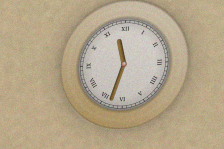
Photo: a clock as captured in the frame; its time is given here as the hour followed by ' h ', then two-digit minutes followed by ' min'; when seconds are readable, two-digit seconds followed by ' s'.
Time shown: 11 h 33 min
